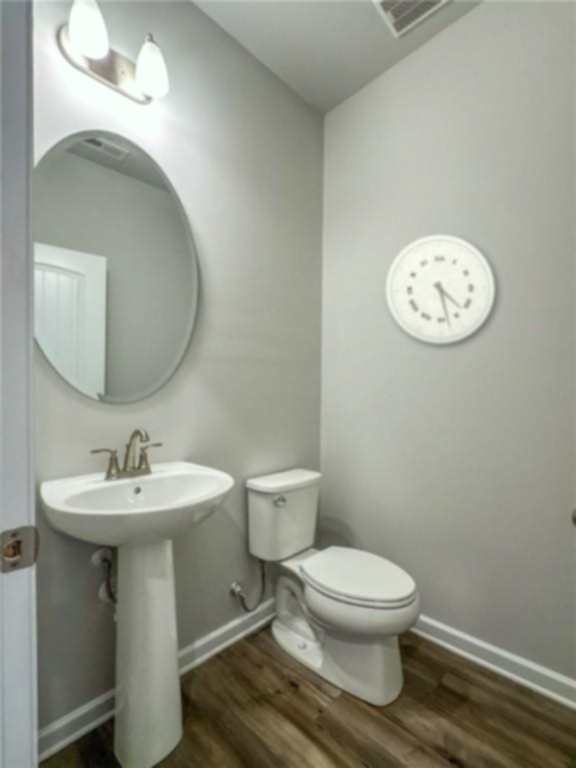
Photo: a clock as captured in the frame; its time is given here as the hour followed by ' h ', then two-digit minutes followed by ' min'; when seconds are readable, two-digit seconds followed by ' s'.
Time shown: 4 h 28 min
